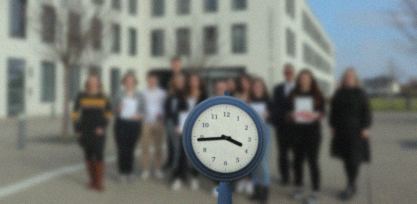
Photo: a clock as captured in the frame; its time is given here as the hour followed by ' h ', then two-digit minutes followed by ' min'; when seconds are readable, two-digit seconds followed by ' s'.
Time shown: 3 h 44 min
